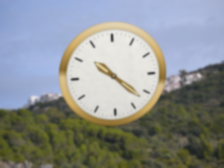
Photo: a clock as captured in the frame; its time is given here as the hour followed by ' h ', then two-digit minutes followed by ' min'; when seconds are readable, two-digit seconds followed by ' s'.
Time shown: 10 h 22 min
